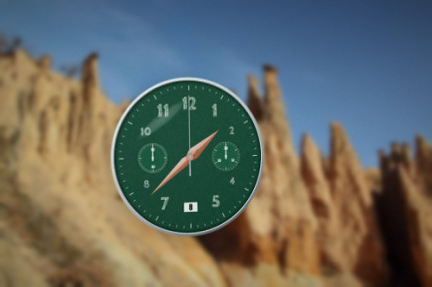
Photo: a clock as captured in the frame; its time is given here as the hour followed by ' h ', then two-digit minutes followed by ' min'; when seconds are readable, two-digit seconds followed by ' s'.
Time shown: 1 h 38 min
